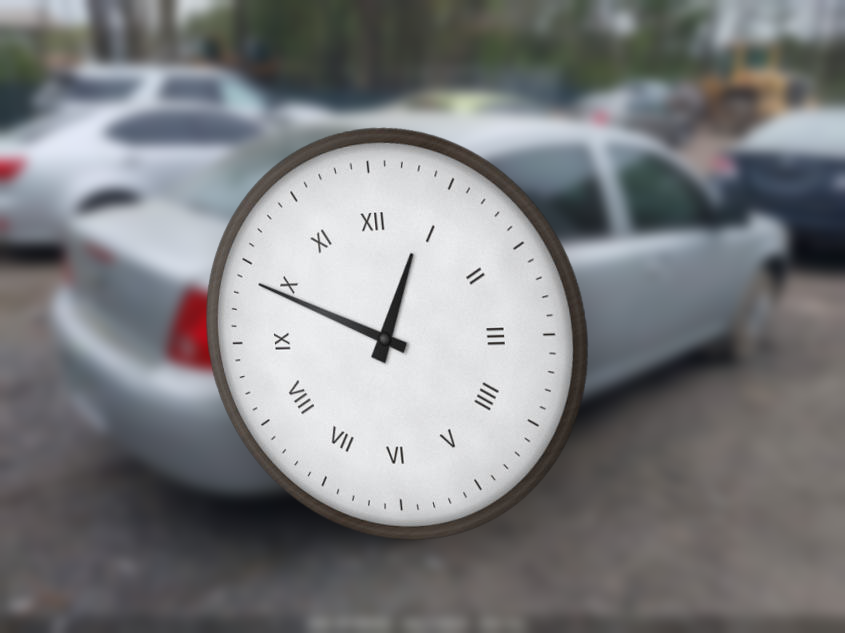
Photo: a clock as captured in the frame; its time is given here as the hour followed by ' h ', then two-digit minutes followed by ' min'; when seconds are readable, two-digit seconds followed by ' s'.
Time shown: 12 h 49 min
